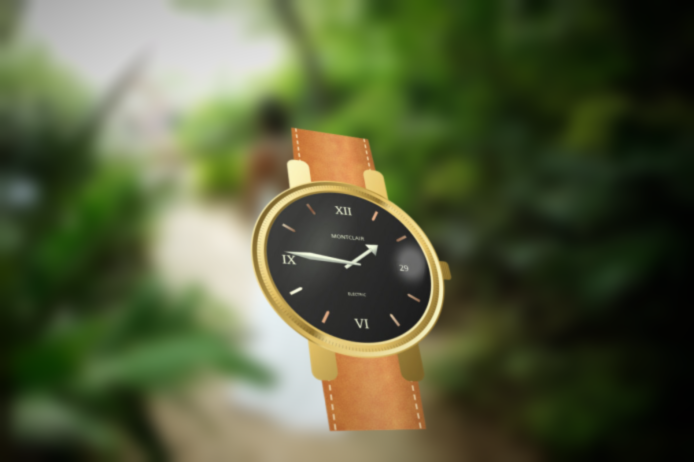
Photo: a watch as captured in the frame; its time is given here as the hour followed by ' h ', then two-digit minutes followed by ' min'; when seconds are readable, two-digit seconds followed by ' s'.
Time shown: 1 h 46 min
